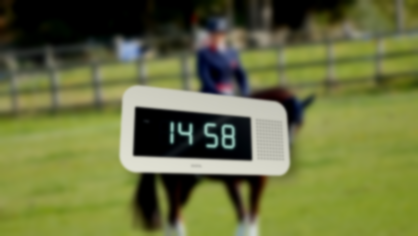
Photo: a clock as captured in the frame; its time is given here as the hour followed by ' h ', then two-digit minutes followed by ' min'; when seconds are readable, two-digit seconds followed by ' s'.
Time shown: 14 h 58 min
